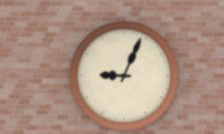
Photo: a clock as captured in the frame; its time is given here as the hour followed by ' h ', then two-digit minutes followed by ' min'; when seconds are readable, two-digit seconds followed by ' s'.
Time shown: 9 h 04 min
